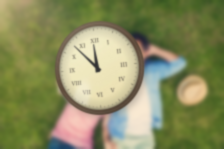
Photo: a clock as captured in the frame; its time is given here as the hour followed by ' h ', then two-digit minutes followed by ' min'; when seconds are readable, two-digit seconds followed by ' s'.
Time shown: 11 h 53 min
